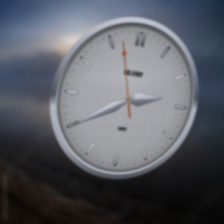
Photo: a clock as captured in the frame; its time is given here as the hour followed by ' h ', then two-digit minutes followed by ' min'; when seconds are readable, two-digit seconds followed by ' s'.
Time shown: 2 h 39 min 57 s
